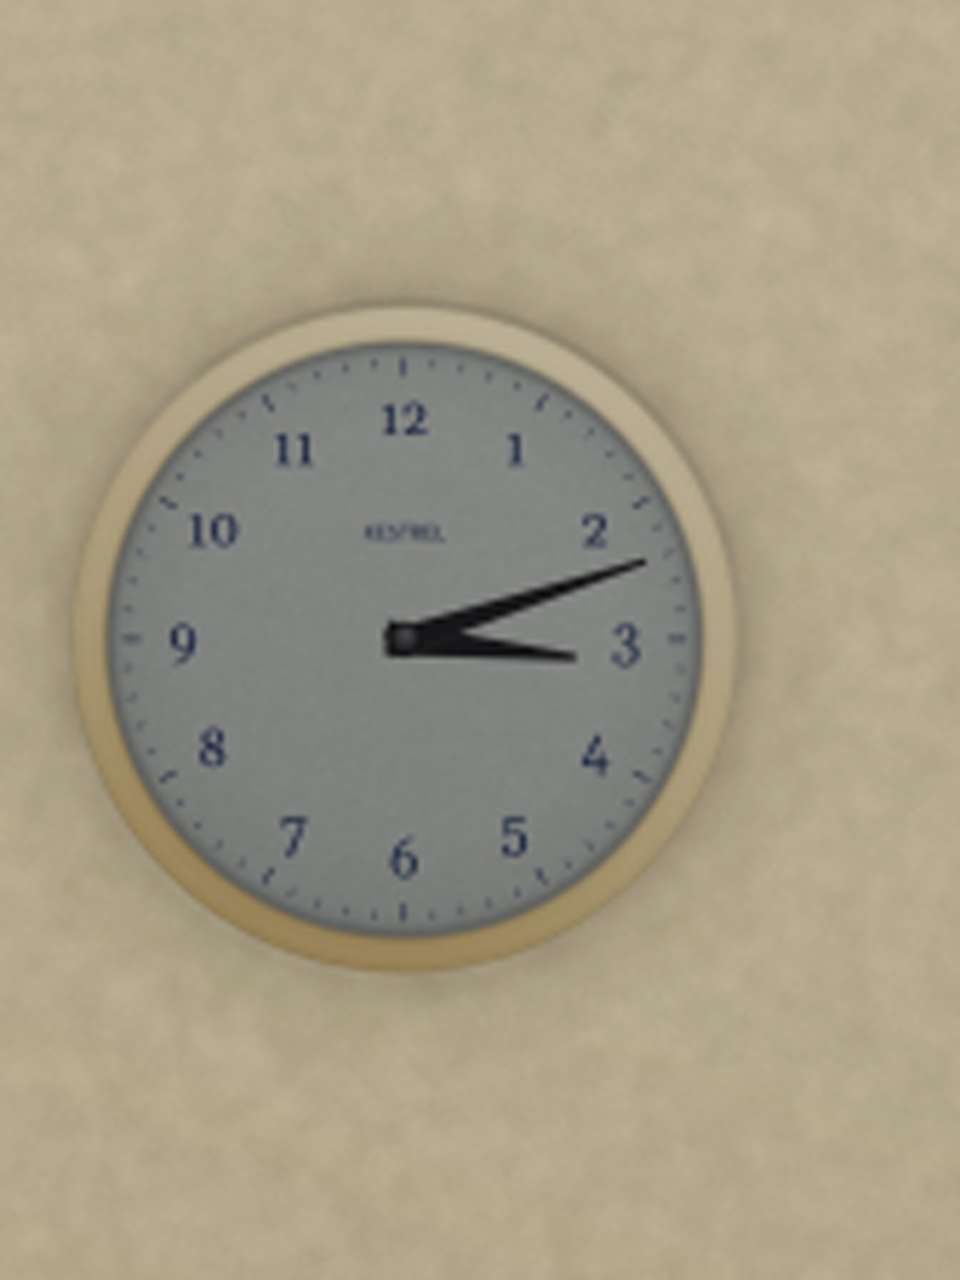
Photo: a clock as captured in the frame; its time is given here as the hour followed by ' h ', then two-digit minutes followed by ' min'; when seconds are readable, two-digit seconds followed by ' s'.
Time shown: 3 h 12 min
